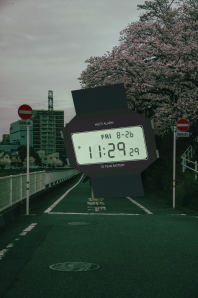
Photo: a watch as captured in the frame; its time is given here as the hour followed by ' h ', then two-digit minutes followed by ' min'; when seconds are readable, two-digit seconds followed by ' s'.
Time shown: 11 h 29 min 29 s
